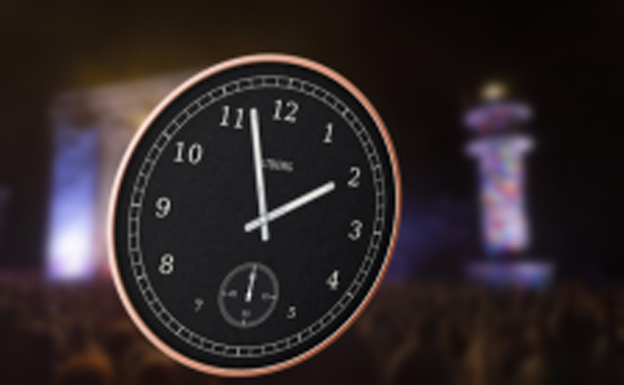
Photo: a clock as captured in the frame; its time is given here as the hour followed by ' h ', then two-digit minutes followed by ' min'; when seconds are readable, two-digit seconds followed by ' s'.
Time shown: 1 h 57 min
